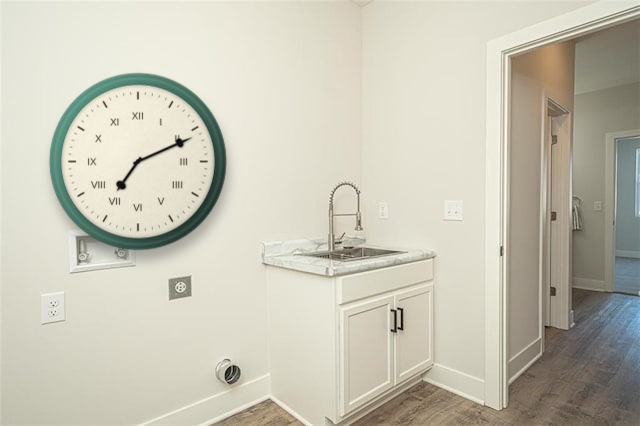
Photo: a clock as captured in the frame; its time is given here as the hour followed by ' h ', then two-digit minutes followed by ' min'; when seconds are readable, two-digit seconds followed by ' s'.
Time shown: 7 h 11 min
